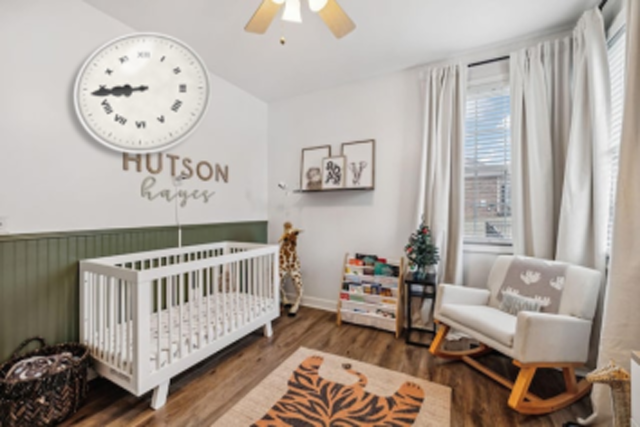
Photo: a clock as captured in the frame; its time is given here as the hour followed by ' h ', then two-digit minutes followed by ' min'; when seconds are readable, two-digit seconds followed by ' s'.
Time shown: 8 h 44 min
